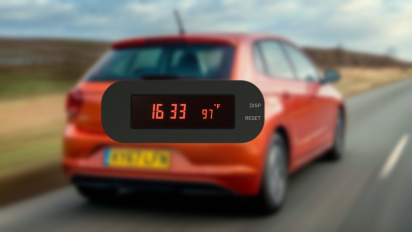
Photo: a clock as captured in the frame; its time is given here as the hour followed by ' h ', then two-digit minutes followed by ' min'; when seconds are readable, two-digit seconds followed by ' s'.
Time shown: 16 h 33 min
